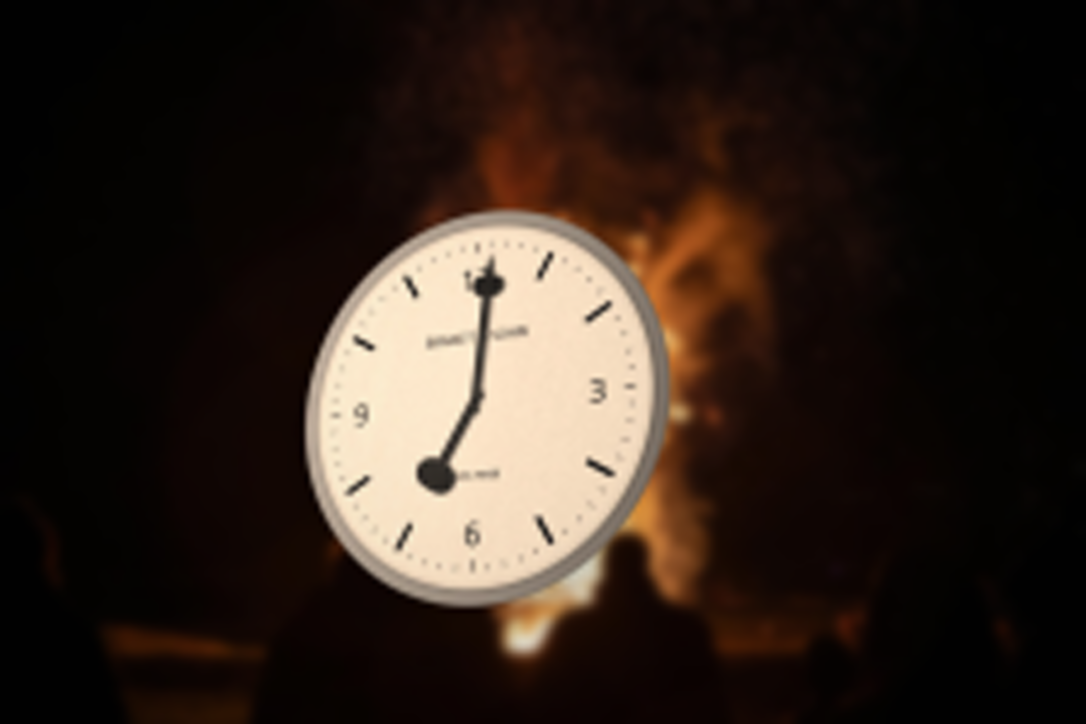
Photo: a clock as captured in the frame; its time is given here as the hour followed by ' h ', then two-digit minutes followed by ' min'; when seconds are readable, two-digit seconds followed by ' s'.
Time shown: 7 h 01 min
